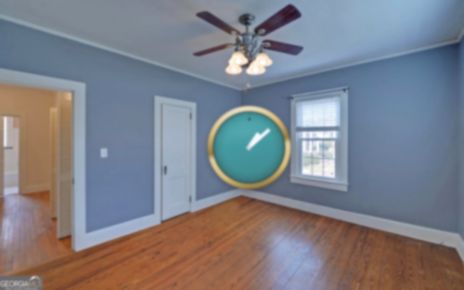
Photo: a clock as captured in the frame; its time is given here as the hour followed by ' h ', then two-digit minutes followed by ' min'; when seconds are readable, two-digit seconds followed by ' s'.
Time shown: 1 h 08 min
